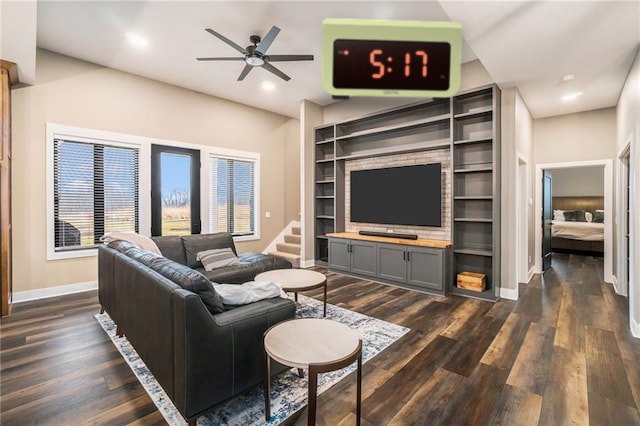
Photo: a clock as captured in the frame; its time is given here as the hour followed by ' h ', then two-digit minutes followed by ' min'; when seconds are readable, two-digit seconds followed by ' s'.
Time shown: 5 h 17 min
